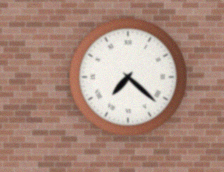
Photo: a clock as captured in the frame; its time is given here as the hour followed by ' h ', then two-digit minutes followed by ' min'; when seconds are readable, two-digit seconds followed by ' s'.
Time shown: 7 h 22 min
